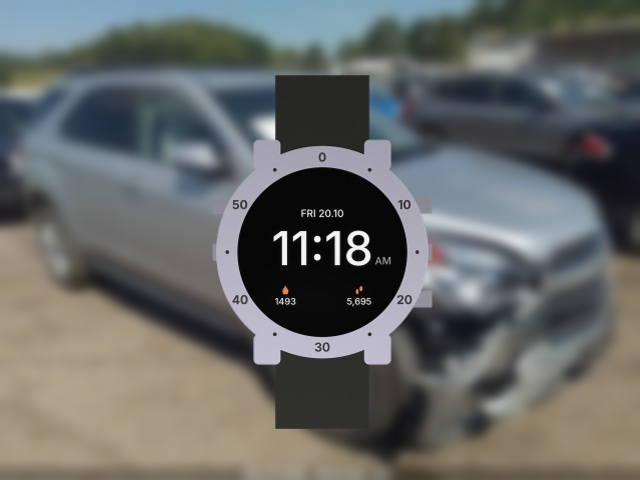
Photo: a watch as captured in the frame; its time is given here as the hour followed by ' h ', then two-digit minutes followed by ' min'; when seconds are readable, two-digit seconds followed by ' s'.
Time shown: 11 h 18 min
